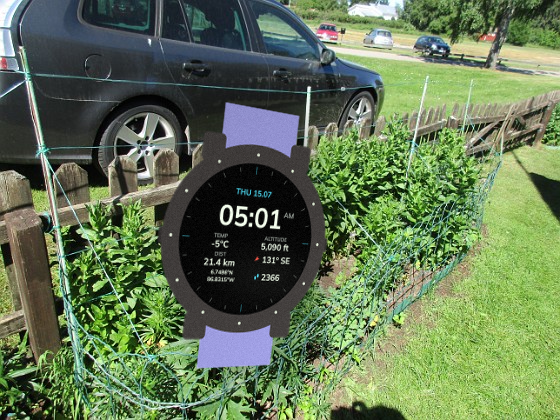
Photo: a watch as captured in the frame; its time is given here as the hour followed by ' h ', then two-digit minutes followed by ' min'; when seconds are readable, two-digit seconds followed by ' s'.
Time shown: 5 h 01 min
